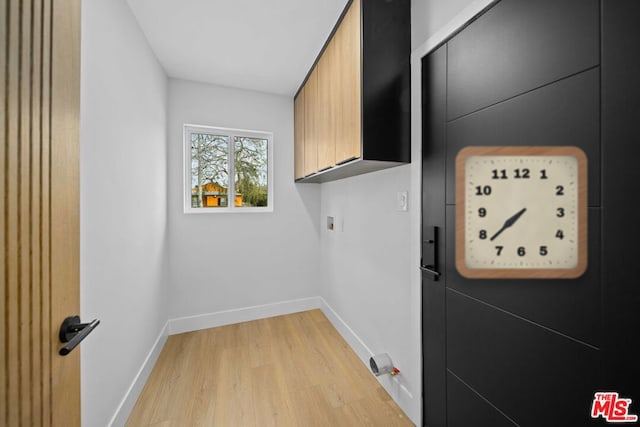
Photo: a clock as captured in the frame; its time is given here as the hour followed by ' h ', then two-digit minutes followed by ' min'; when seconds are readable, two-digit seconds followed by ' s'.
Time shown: 7 h 38 min
